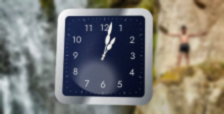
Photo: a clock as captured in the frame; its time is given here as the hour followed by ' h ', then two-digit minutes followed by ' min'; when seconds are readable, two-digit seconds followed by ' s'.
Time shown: 1 h 02 min
